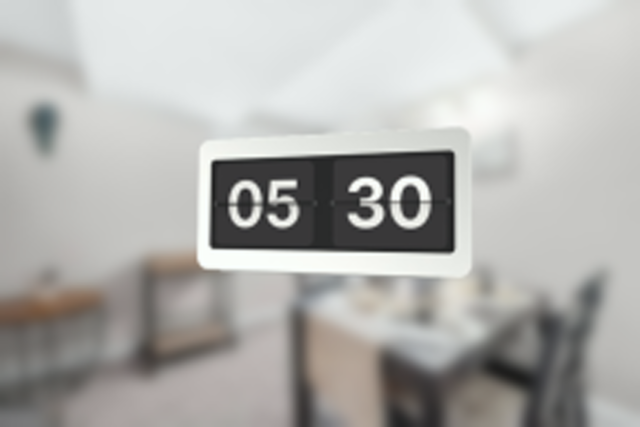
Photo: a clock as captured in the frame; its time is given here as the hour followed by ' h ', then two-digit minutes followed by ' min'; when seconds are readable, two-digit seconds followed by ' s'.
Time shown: 5 h 30 min
